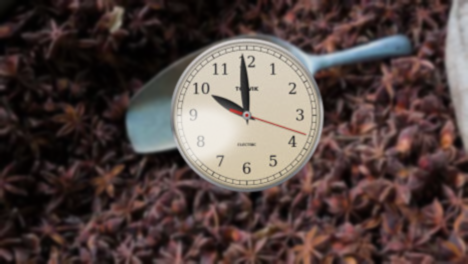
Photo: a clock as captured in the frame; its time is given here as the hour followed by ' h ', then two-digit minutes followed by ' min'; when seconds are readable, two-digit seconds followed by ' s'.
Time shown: 9 h 59 min 18 s
